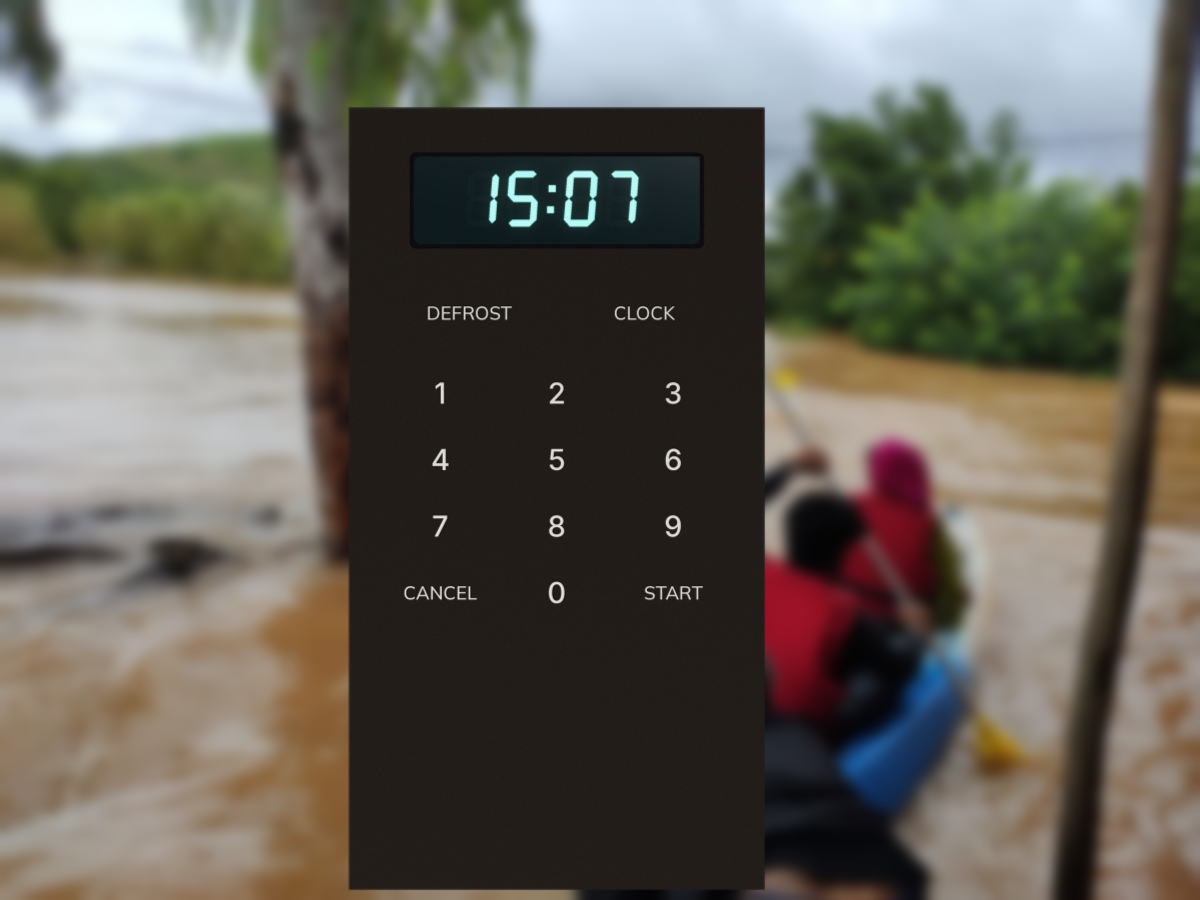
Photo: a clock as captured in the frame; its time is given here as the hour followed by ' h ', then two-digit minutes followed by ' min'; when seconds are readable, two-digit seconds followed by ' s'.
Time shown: 15 h 07 min
